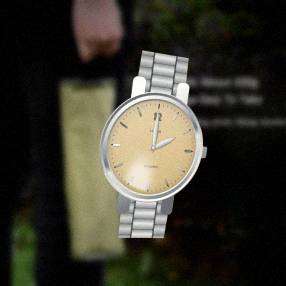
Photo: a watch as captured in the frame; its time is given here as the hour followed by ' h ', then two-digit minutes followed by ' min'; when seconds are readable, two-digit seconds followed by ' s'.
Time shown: 2 h 00 min
